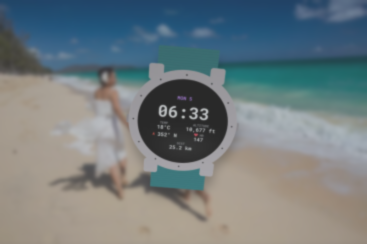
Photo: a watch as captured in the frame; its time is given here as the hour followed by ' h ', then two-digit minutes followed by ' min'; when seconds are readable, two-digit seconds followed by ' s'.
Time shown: 6 h 33 min
